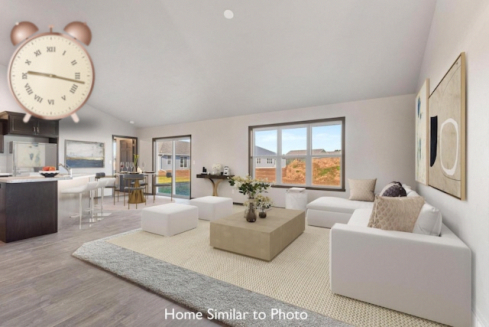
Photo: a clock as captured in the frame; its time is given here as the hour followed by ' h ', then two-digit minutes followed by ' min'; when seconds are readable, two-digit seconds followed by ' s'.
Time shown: 9 h 17 min
